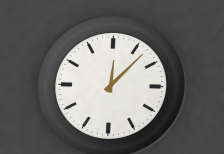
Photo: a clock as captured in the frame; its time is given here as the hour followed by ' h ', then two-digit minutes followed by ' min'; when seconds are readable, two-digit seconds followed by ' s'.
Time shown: 12 h 07 min
